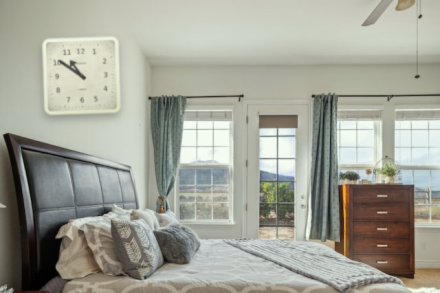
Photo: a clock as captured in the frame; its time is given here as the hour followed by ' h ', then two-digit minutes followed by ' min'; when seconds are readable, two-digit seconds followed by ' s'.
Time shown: 10 h 51 min
